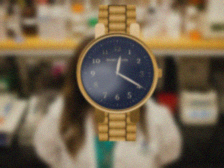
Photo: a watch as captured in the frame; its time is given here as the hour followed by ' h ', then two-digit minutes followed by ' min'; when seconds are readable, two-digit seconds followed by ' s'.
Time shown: 12 h 20 min
